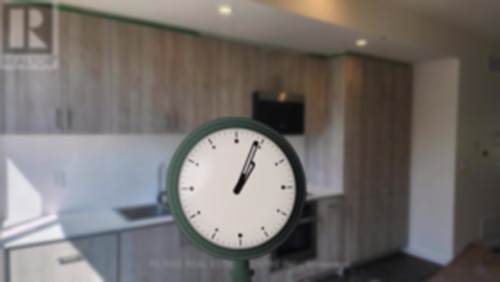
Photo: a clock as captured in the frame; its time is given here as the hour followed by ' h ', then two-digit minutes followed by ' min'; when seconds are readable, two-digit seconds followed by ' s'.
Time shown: 1 h 04 min
